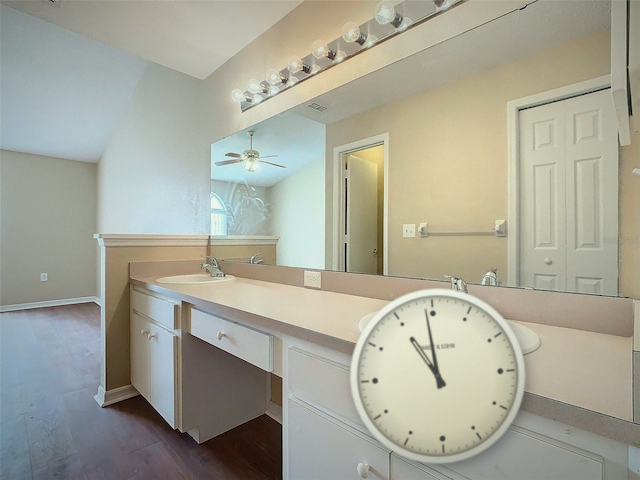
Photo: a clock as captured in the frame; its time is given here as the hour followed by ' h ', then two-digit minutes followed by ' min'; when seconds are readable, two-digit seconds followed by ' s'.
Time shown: 10 h 59 min
